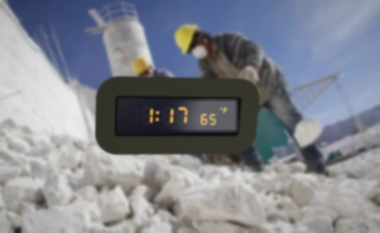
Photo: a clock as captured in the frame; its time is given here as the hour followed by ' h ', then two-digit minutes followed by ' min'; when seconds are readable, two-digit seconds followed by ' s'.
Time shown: 1 h 17 min
